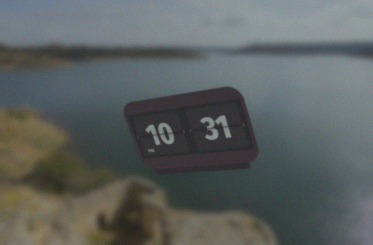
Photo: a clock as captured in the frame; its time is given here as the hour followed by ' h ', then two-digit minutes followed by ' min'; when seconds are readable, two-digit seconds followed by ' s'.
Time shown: 10 h 31 min
